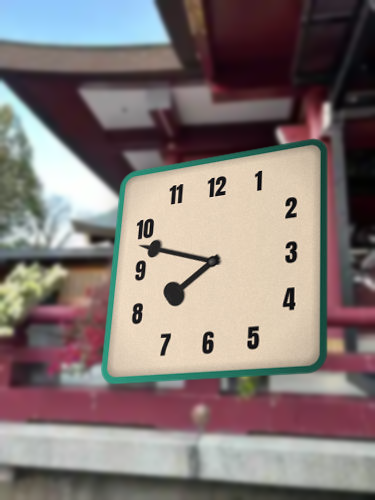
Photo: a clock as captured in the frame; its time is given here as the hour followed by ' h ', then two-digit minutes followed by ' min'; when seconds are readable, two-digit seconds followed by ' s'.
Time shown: 7 h 48 min
